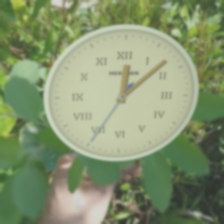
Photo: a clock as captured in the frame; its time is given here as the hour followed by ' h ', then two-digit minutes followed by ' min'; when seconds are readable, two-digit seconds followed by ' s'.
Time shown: 12 h 07 min 35 s
